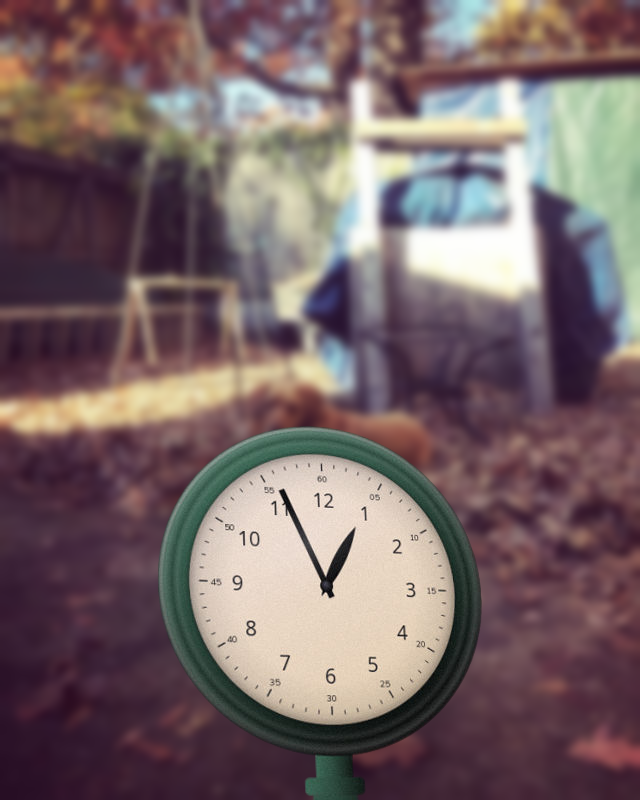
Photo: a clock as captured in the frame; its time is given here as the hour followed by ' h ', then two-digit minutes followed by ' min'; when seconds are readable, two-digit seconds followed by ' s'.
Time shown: 12 h 56 min
